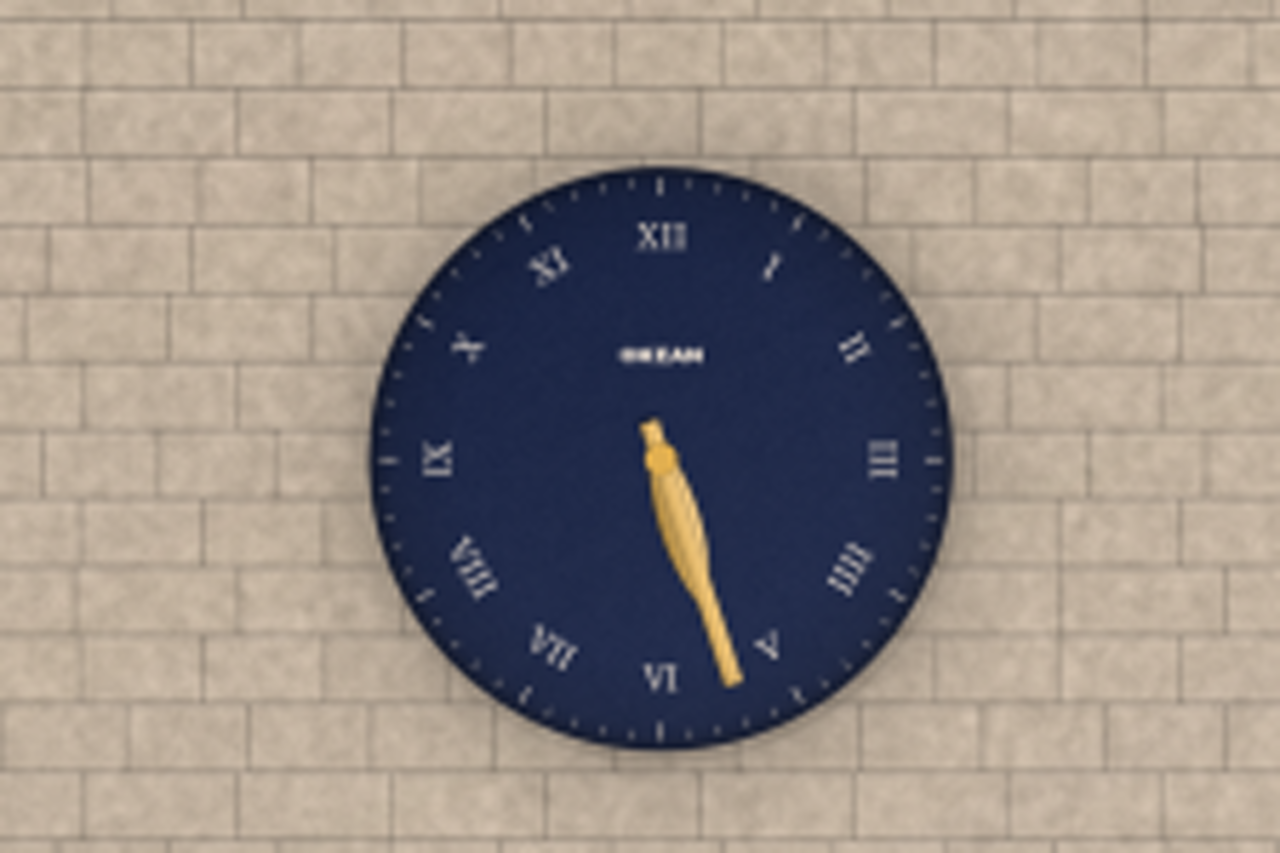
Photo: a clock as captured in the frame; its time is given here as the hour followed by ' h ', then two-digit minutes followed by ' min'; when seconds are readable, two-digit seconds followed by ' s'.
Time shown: 5 h 27 min
